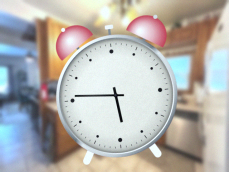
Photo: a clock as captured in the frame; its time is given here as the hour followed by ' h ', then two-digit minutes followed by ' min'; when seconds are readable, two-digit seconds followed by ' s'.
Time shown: 5 h 46 min
